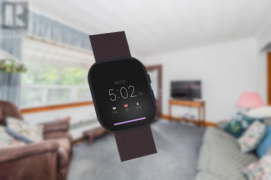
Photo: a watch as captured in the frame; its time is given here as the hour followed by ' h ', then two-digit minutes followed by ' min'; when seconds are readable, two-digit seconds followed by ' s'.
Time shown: 5 h 02 min
